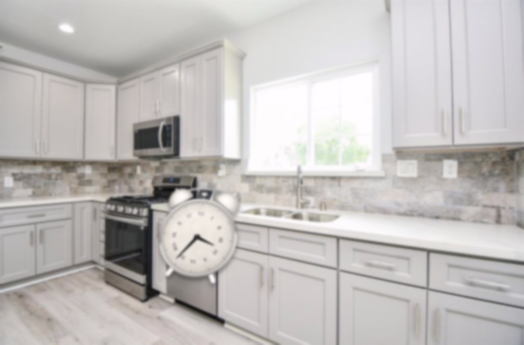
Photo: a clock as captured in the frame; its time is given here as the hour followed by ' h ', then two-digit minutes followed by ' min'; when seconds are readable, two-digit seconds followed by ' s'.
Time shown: 3 h 36 min
